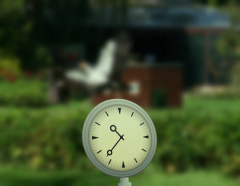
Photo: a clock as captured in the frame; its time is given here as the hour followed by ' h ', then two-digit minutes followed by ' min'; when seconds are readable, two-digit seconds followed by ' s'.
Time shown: 10 h 37 min
